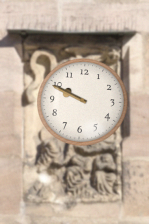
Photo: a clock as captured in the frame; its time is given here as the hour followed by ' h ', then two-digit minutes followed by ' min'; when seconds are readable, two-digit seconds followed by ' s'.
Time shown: 9 h 49 min
